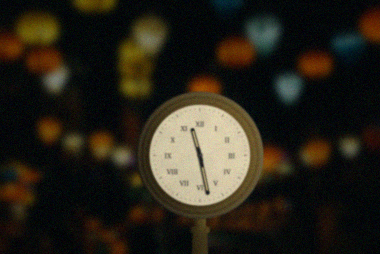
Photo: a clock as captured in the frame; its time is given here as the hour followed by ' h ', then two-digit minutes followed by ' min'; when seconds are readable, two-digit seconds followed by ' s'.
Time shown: 11 h 28 min
